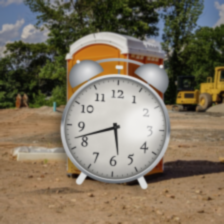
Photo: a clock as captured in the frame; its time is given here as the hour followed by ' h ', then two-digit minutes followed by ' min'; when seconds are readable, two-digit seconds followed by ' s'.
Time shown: 5 h 42 min
